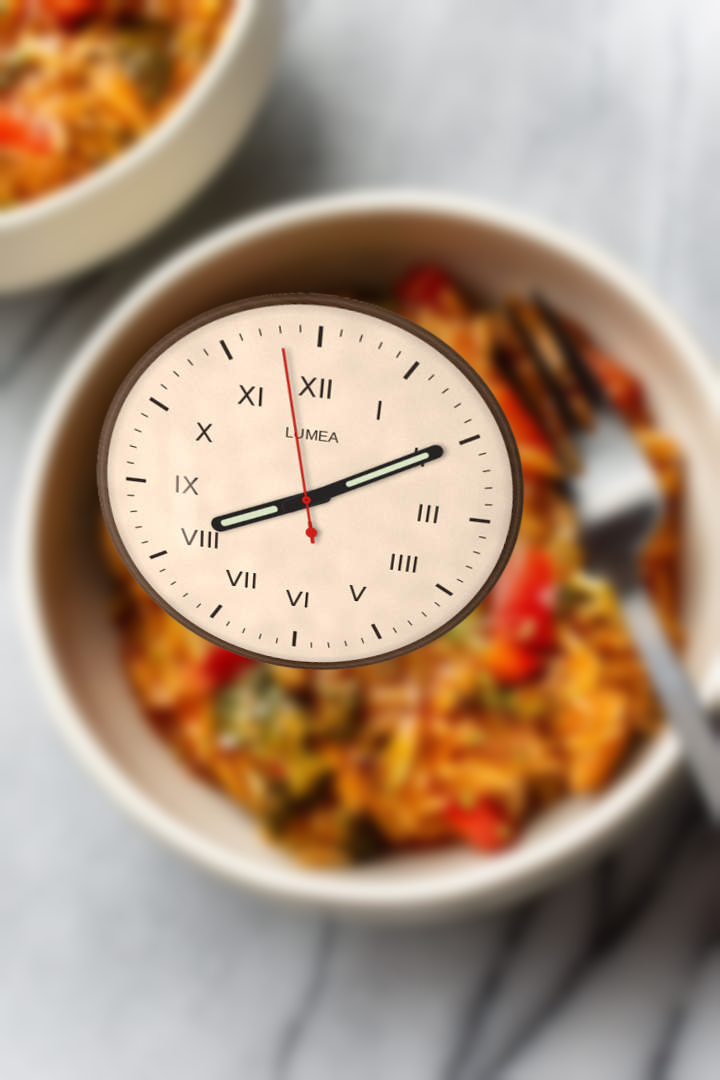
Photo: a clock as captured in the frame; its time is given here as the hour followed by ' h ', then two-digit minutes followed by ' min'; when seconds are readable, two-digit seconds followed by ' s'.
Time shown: 8 h 09 min 58 s
